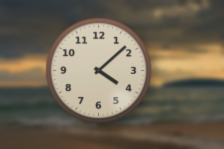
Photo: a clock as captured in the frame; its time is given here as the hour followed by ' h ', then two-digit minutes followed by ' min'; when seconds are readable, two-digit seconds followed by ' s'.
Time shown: 4 h 08 min
